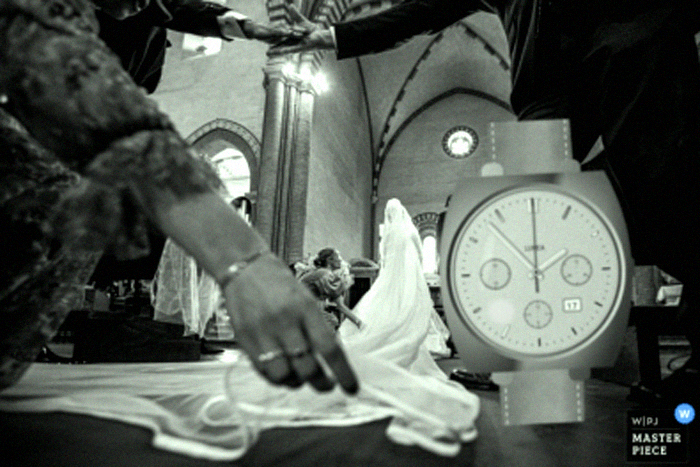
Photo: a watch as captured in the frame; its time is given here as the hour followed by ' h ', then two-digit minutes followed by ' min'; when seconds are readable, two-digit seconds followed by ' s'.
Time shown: 1 h 53 min
